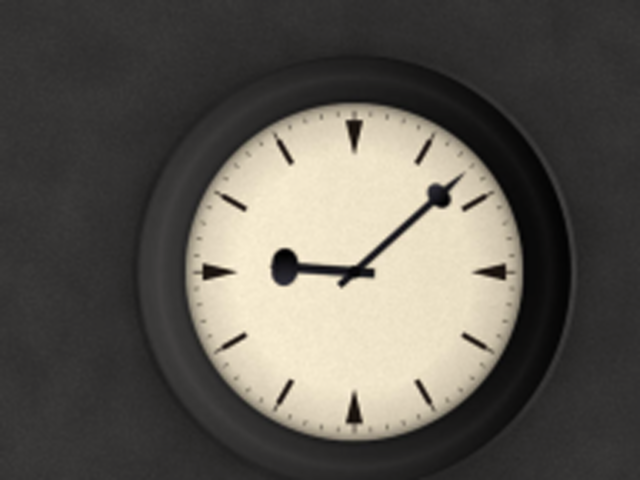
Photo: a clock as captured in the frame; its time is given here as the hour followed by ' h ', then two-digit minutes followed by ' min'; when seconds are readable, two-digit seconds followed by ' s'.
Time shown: 9 h 08 min
